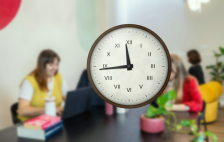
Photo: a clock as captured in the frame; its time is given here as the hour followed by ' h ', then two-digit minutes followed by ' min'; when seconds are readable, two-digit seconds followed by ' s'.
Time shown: 11 h 44 min
